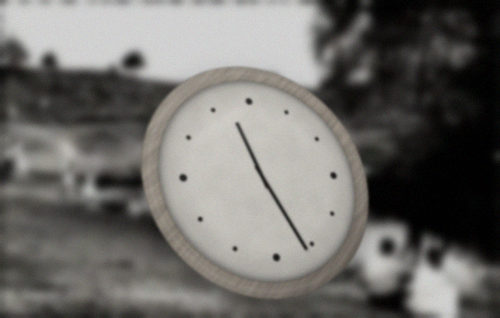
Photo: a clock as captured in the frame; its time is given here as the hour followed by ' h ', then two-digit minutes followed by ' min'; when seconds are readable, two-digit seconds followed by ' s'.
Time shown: 11 h 26 min
